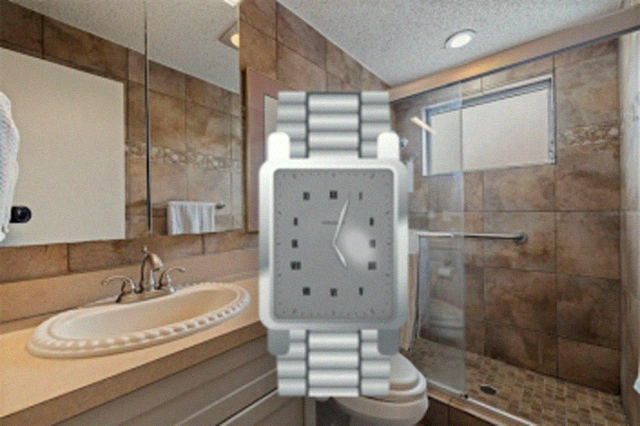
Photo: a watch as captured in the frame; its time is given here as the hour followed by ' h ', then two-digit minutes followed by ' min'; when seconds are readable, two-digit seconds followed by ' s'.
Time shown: 5 h 03 min
